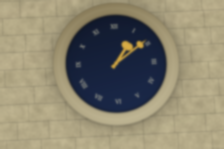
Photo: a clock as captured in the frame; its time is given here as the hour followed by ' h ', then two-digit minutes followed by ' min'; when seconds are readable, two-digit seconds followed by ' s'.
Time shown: 1 h 09 min
